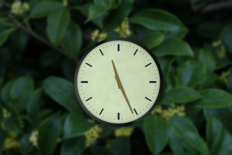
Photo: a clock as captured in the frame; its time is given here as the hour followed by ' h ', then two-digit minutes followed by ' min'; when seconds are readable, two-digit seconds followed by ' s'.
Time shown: 11 h 26 min
